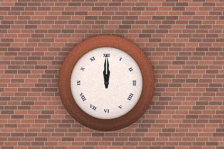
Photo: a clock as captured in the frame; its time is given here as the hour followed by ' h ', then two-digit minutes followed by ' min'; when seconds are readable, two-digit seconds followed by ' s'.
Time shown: 12 h 00 min
